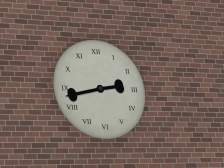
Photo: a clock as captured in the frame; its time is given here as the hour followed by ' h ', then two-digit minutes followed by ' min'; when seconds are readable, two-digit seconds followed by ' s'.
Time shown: 2 h 43 min
